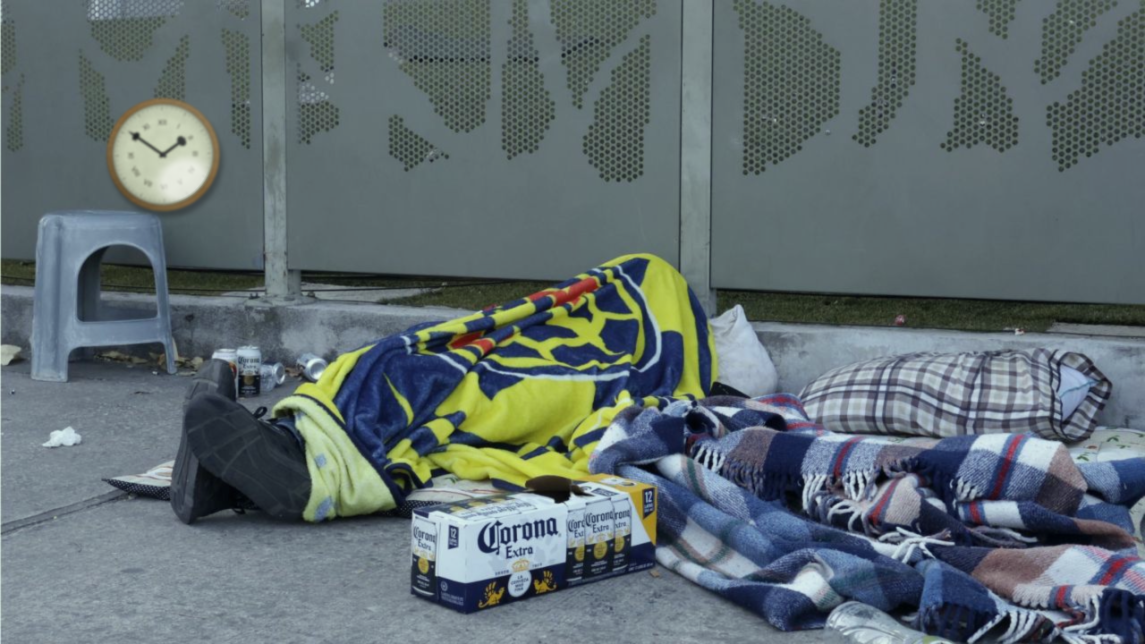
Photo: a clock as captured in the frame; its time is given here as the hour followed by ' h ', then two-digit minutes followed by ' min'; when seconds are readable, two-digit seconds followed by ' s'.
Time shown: 1 h 51 min
